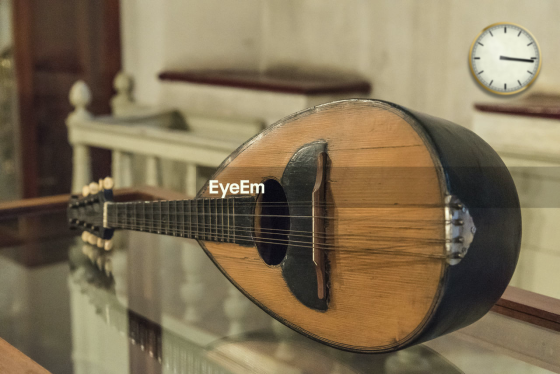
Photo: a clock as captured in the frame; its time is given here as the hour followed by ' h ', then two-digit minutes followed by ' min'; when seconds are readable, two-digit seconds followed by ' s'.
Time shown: 3 h 16 min
